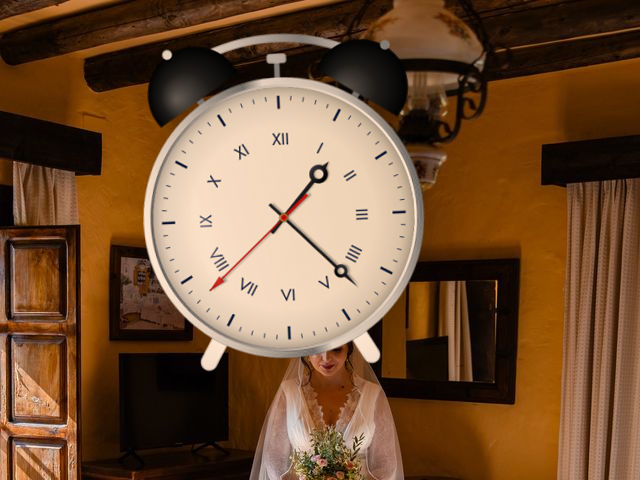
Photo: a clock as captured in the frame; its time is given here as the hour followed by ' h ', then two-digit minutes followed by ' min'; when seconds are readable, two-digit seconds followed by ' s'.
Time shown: 1 h 22 min 38 s
